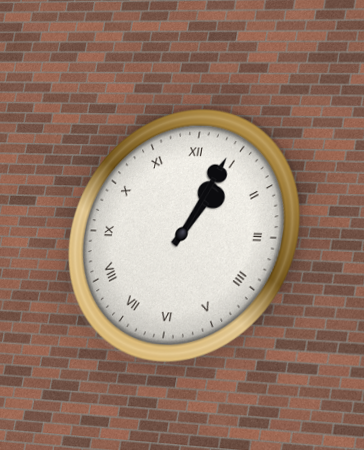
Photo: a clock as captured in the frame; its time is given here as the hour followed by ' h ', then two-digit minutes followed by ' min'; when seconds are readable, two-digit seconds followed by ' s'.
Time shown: 1 h 04 min
